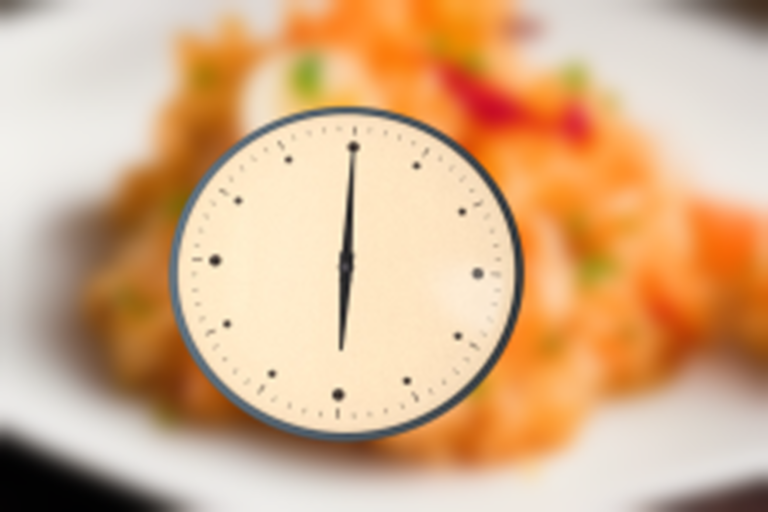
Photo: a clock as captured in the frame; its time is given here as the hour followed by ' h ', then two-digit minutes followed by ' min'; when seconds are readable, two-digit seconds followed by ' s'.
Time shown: 6 h 00 min
